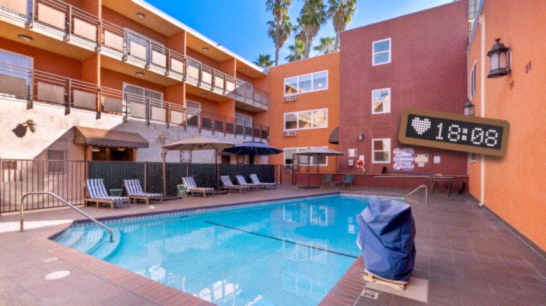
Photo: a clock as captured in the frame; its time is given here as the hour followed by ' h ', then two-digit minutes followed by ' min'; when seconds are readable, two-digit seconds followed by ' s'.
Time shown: 18 h 08 min
